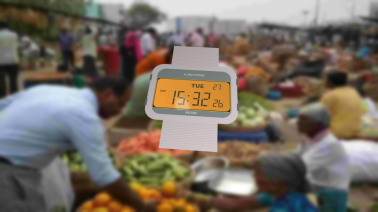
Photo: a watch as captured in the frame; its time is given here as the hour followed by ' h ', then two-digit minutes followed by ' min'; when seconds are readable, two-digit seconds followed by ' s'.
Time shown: 15 h 32 min 26 s
